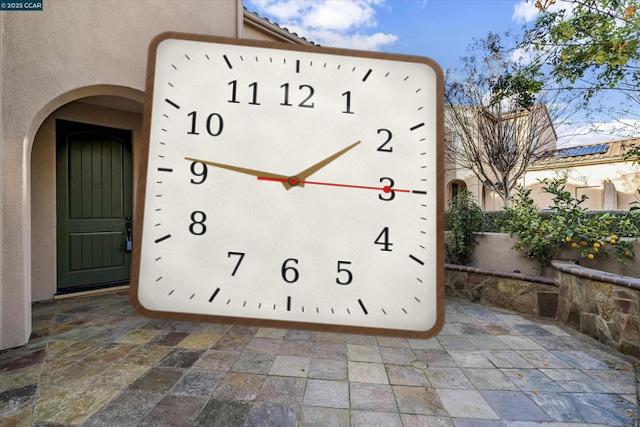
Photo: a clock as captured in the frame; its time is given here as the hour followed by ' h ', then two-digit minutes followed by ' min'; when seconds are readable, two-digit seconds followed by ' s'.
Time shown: 1 h 46 min 15 s
